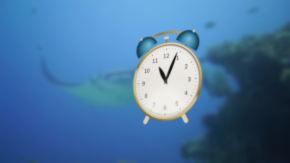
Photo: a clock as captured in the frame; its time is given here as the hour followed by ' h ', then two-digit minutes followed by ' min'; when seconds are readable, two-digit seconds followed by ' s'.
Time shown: 11 h 04 min
